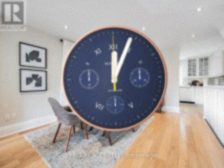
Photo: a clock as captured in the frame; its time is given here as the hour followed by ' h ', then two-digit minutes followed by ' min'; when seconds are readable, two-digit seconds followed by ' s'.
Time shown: 12 h 04 min
